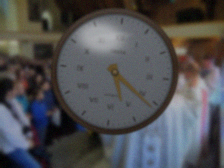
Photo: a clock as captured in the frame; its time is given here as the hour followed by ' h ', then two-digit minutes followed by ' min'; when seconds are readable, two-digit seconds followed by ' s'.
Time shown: 5 h 21 min
